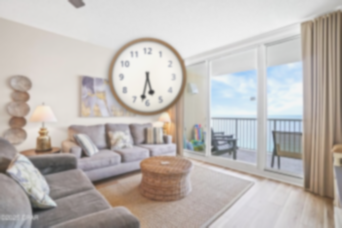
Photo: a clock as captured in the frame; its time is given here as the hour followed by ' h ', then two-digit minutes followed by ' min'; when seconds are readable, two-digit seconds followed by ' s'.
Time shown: 5 h 32 min
